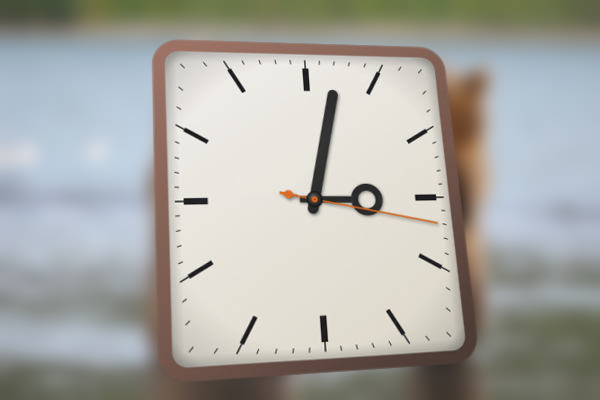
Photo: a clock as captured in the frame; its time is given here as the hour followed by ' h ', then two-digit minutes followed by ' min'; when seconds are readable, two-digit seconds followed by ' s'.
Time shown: 3 h 02 min 17 s
